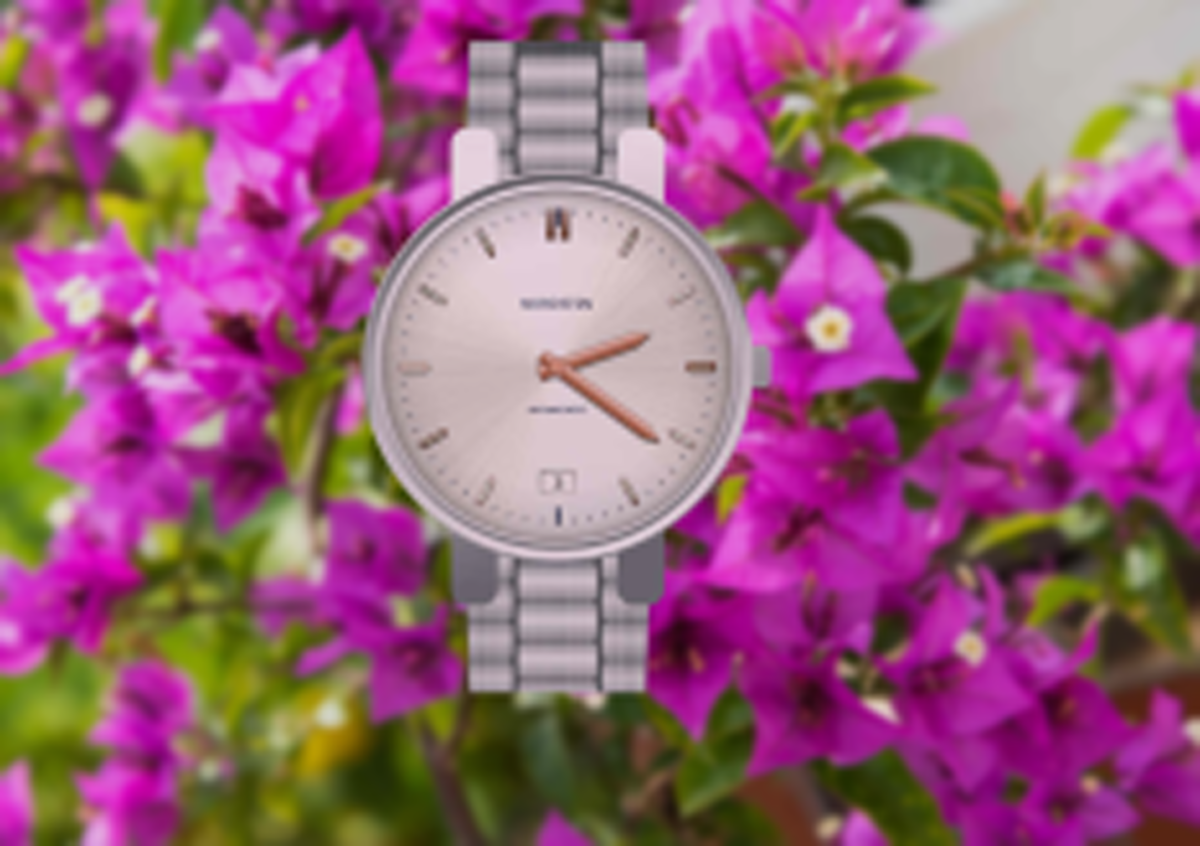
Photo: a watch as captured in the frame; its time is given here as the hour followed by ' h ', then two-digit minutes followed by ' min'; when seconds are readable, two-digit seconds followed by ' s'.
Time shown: 2 h 21 min
